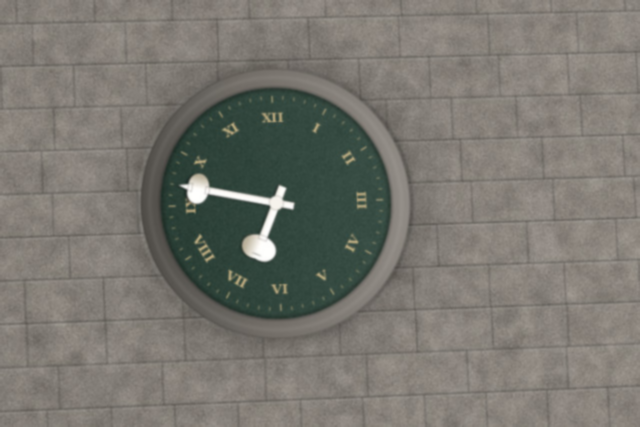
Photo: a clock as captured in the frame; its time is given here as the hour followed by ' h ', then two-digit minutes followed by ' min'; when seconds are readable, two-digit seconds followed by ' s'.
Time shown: 6 h 47 min
